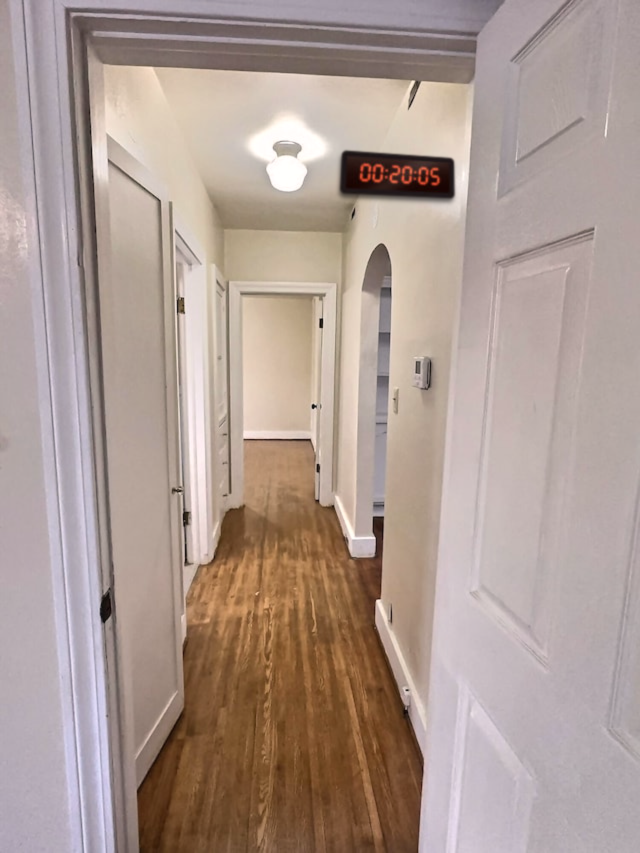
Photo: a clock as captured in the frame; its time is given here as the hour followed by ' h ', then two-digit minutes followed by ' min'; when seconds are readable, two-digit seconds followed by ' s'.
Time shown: 0 h 20 min 05 s
